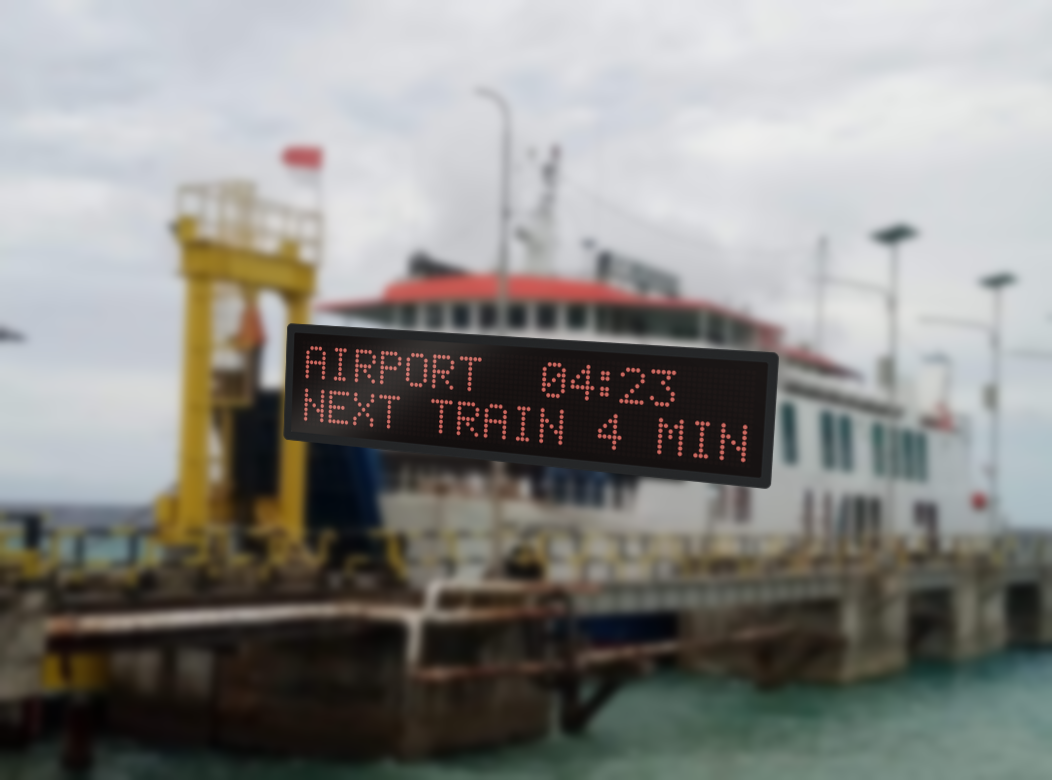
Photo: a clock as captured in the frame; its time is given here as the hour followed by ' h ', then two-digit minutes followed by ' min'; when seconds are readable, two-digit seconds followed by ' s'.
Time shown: 4 h 23 min
